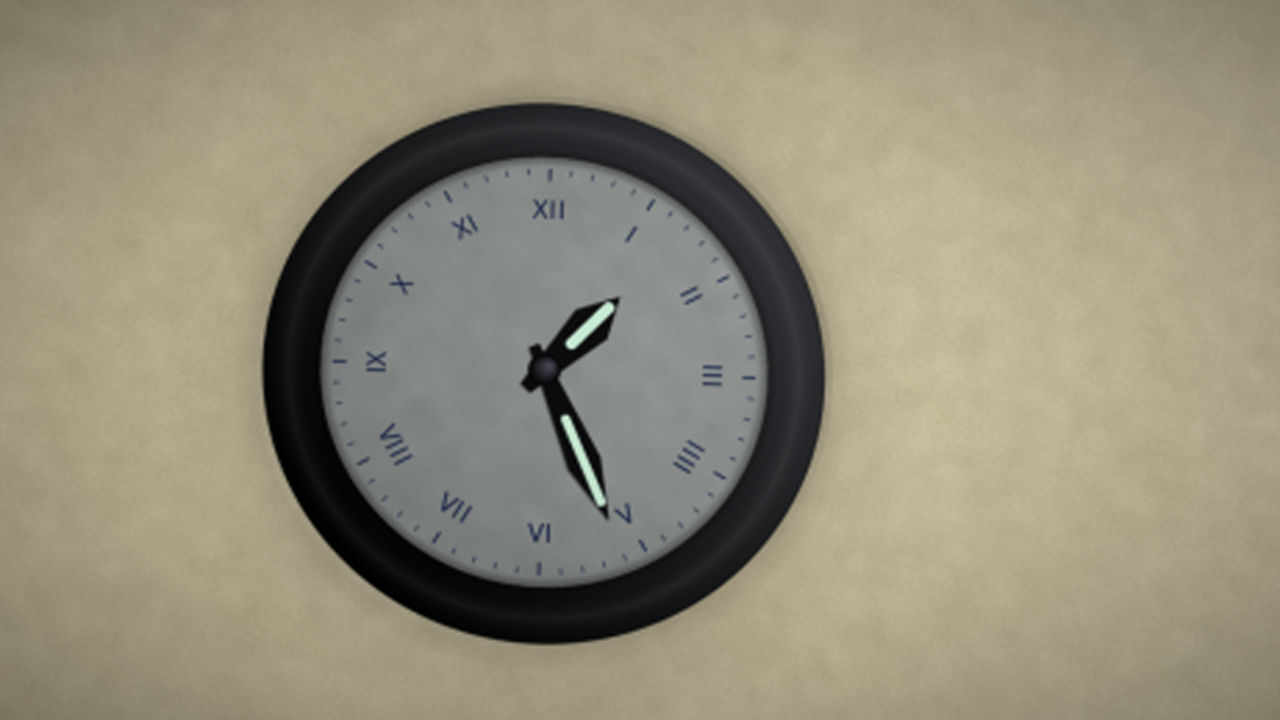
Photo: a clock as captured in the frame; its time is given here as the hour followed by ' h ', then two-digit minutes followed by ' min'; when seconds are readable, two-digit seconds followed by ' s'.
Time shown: 1 h 26 min
